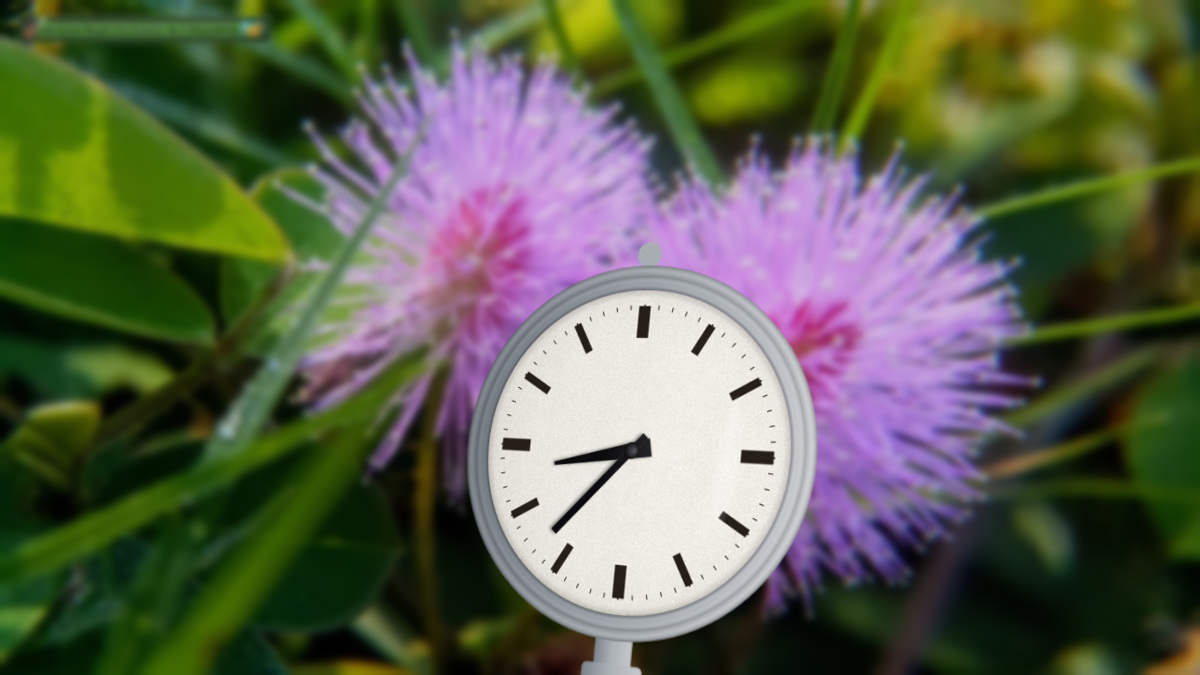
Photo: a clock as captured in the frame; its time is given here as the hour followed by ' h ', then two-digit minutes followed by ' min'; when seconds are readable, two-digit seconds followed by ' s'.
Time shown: 8 h 37 min
